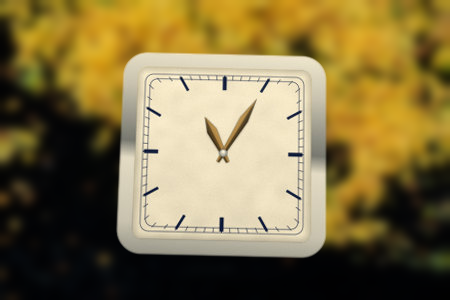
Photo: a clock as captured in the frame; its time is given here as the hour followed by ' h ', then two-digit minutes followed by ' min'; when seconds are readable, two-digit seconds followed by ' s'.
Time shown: 11 h 05 min
